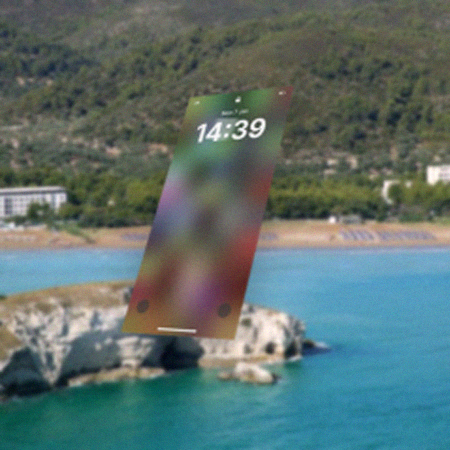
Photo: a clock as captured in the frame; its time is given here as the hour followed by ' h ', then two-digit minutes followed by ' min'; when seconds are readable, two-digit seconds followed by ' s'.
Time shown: 14 h 39 min
